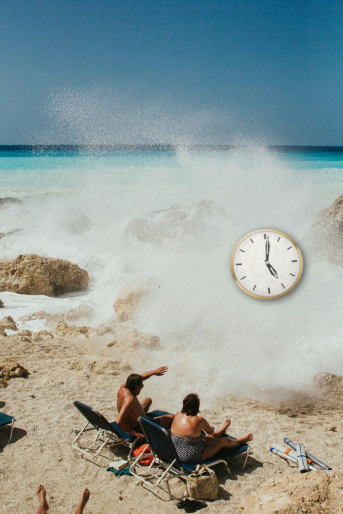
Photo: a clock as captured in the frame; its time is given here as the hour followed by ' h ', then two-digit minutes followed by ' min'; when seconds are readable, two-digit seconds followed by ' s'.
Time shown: 5 h 01 min
